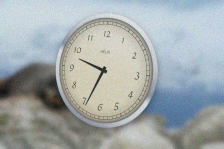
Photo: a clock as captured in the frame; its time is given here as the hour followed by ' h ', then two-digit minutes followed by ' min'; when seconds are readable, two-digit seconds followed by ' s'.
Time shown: 9 h 34 min
